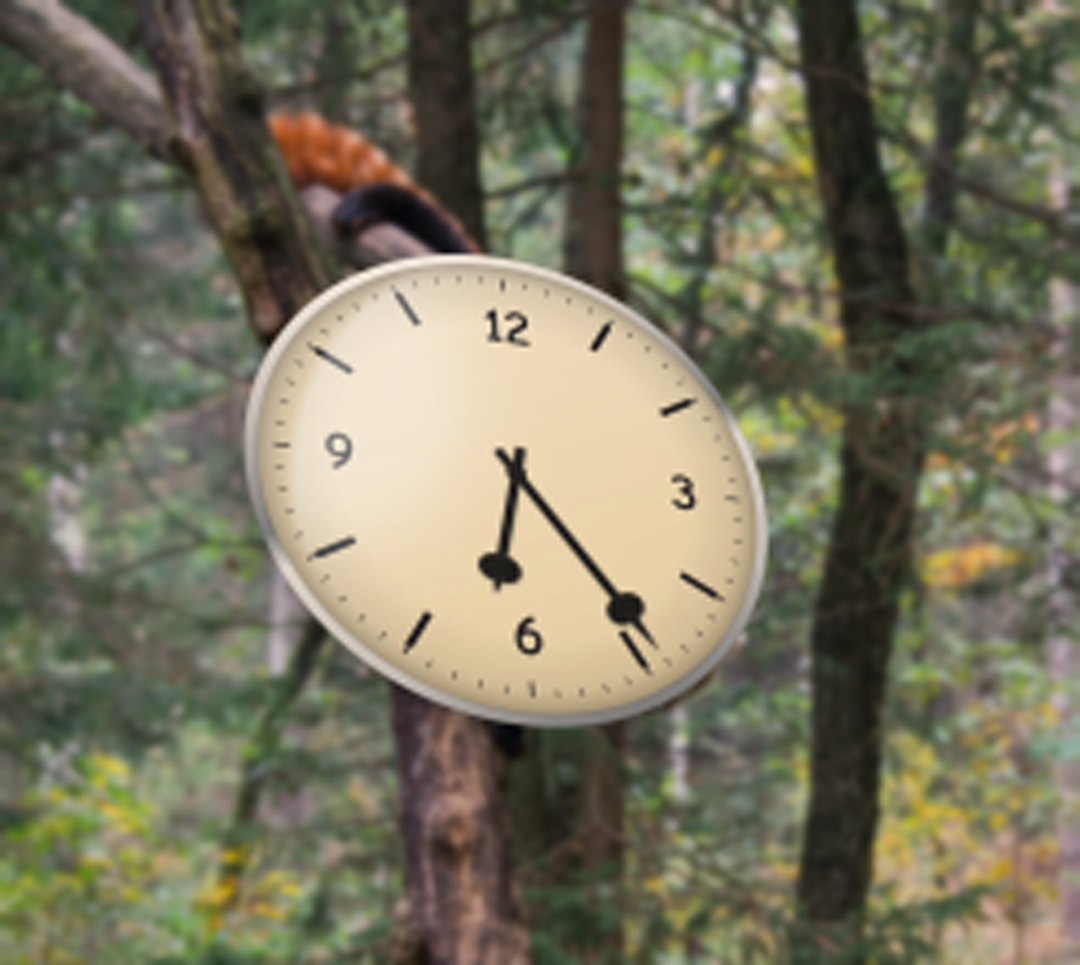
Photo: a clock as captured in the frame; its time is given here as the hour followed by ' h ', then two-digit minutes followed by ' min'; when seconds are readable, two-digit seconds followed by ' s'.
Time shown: 6 h 24 min
